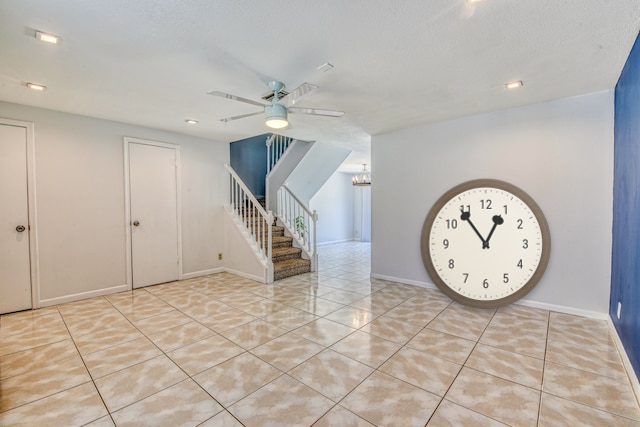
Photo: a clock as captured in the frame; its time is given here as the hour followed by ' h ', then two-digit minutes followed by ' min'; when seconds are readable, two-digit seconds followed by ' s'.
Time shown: 12 h 54 min
